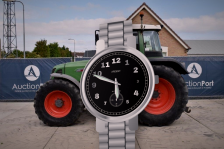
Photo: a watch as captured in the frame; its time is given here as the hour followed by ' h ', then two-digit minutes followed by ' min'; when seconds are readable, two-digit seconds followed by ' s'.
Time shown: 5 h 49 min
